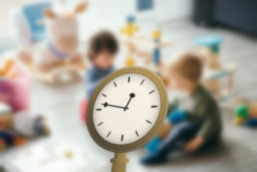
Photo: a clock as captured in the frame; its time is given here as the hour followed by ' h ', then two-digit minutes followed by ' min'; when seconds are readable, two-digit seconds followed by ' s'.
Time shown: 12 h 47 min
